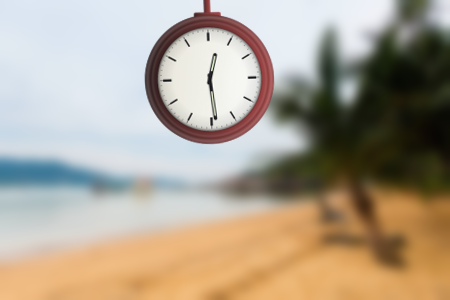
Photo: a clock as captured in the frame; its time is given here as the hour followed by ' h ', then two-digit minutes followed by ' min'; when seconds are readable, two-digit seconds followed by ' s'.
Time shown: 12 h 29 min
